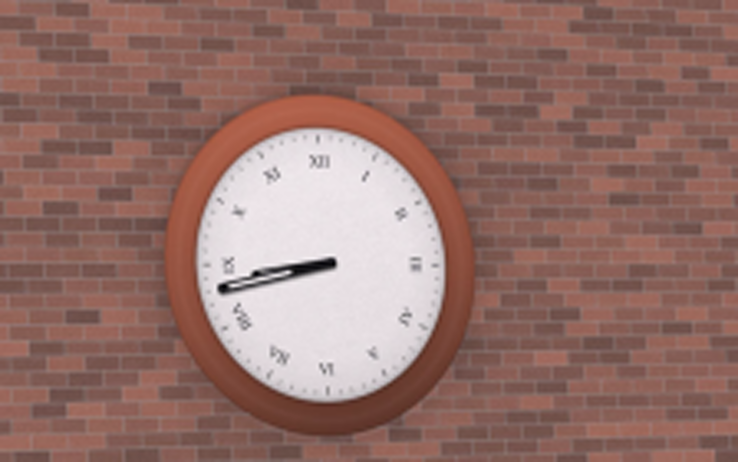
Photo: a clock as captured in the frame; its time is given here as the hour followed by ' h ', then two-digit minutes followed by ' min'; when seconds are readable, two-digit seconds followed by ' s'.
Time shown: 8 h 43 min
